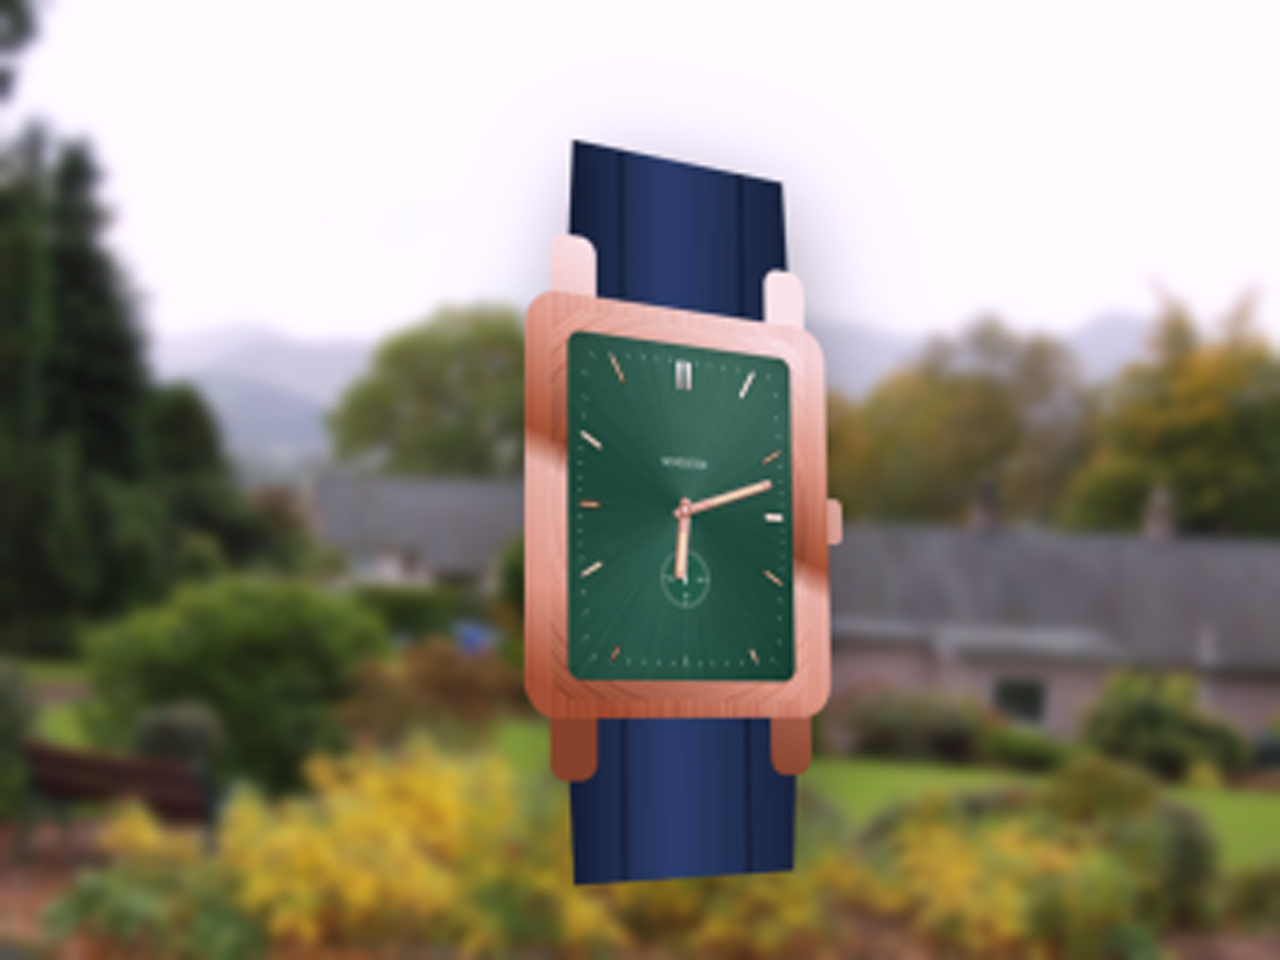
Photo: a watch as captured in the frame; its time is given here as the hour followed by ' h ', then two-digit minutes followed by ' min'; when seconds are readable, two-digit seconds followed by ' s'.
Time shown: 6 h 12 min
